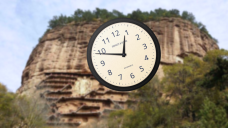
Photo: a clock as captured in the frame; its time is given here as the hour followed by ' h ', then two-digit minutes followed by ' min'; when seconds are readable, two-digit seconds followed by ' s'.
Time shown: 12 h 49 min
